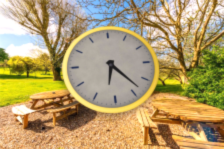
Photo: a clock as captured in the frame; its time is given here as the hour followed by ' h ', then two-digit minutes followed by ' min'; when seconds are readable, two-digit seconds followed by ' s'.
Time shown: 6 h 23 min
